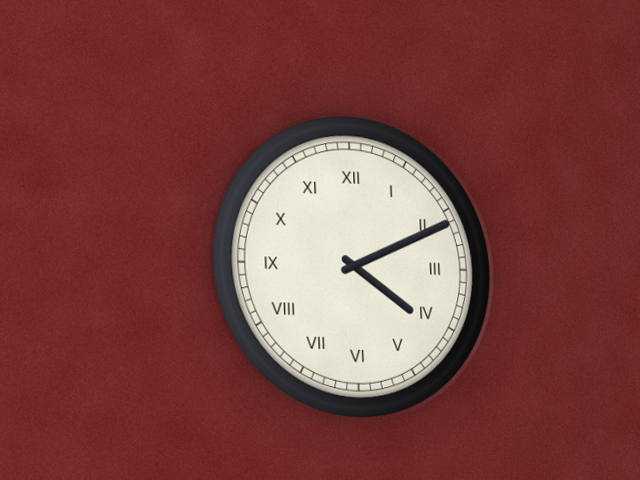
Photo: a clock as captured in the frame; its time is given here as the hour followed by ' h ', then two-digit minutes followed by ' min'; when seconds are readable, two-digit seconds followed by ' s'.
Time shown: 4 h 11 min
